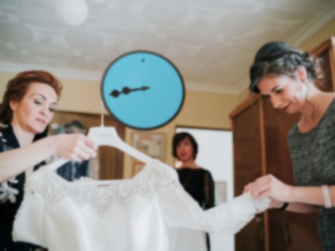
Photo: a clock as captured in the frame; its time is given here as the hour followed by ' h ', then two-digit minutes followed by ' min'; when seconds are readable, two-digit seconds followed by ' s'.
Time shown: 8 h 43 min
